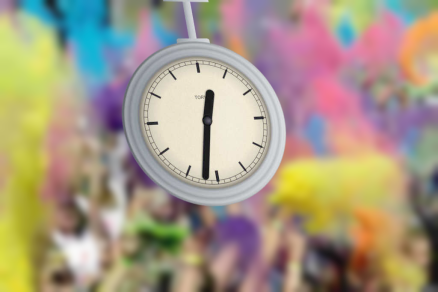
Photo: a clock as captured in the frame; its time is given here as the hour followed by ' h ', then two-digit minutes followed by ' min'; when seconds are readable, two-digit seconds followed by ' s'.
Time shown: 12 h 32 min
